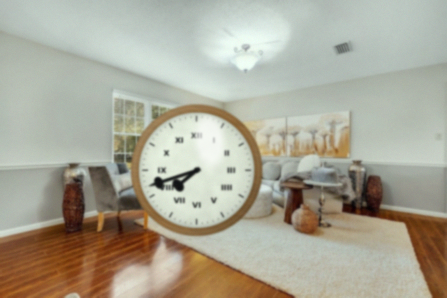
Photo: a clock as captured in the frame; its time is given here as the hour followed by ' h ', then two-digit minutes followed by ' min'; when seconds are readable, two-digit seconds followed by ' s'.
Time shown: 7 h 42 min
